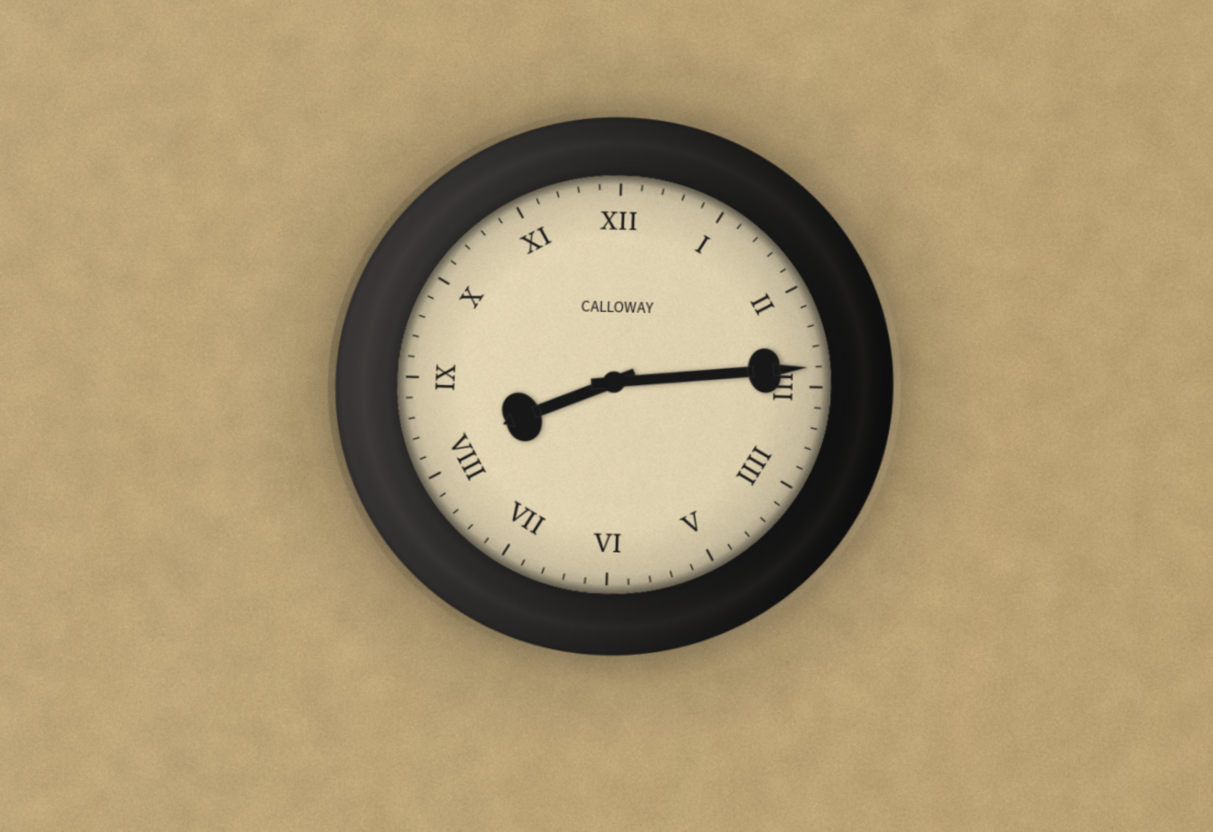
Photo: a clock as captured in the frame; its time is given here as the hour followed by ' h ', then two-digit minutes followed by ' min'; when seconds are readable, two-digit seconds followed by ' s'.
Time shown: 8 h 14 min
